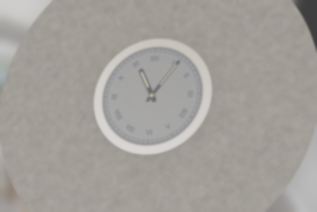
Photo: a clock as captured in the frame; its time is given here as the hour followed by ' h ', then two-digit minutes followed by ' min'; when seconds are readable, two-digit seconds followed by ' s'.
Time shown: 11 h 06 min
